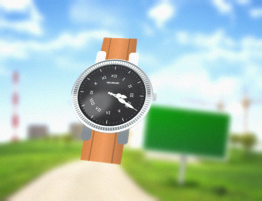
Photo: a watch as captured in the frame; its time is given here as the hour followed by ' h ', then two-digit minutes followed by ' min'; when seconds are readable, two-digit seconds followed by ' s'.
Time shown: 3 h 20 min
